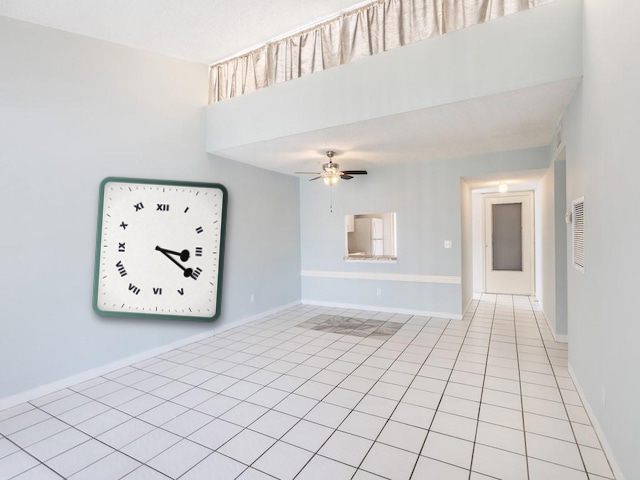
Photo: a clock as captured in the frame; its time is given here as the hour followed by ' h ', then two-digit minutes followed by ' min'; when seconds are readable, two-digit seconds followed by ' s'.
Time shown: 3 h 21 min
